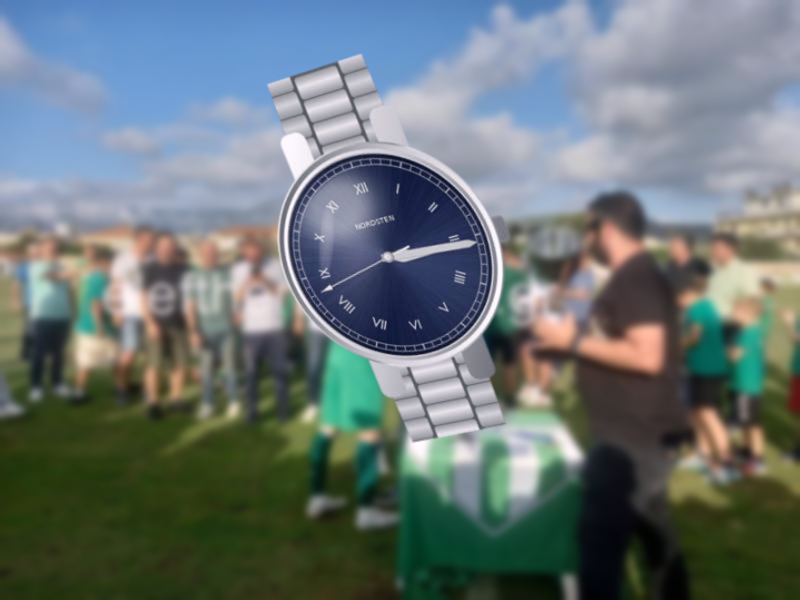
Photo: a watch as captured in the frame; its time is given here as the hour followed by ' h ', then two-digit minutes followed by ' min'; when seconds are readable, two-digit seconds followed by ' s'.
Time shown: 3 h 15 min 43 s
